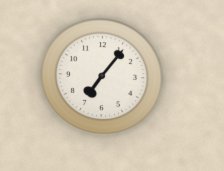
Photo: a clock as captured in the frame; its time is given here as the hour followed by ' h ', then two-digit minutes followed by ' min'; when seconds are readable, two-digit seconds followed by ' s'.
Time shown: 7 h 06 min
